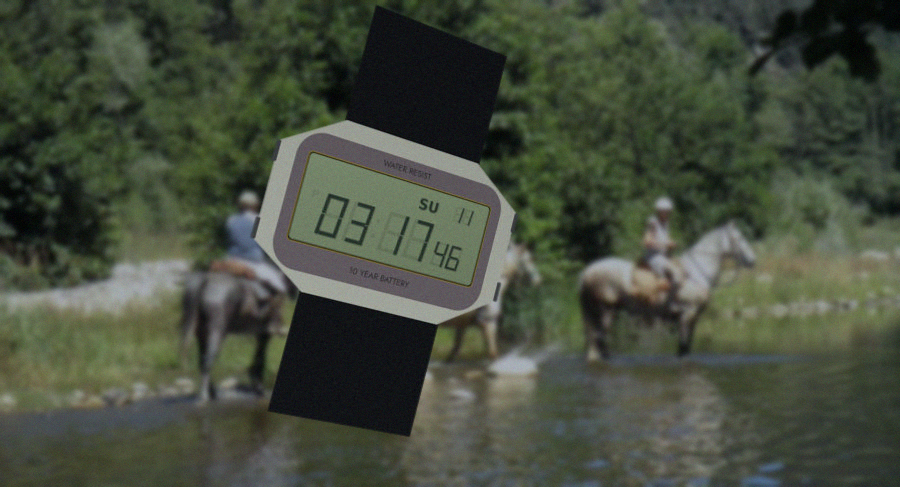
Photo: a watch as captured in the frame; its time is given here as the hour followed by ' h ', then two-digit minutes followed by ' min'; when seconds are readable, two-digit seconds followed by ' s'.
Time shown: 3 h 17 min 46 s
